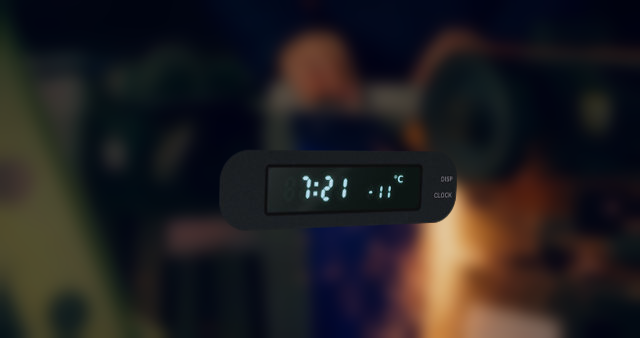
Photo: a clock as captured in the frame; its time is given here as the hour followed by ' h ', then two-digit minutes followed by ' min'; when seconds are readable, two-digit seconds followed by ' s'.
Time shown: 7 h 21 min
